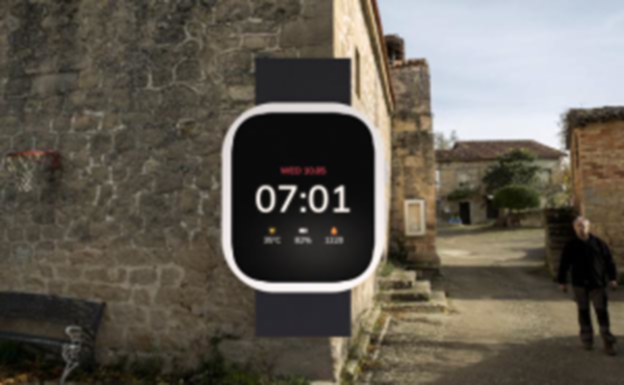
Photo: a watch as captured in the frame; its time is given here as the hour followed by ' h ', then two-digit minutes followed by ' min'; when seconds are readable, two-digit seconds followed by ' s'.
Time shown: 7 h 01 min
